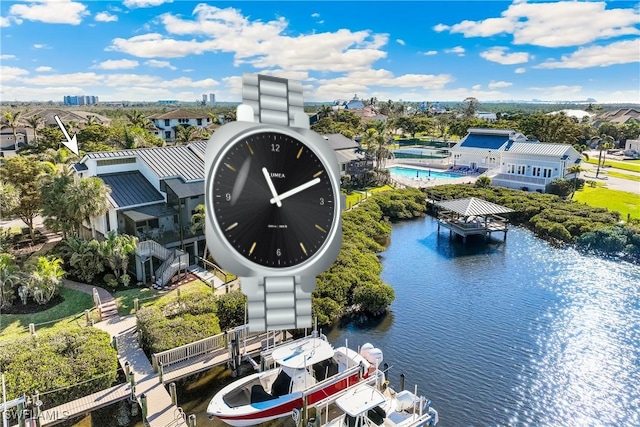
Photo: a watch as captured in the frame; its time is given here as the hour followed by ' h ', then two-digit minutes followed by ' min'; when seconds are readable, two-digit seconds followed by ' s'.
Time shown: 11 h 11 min
